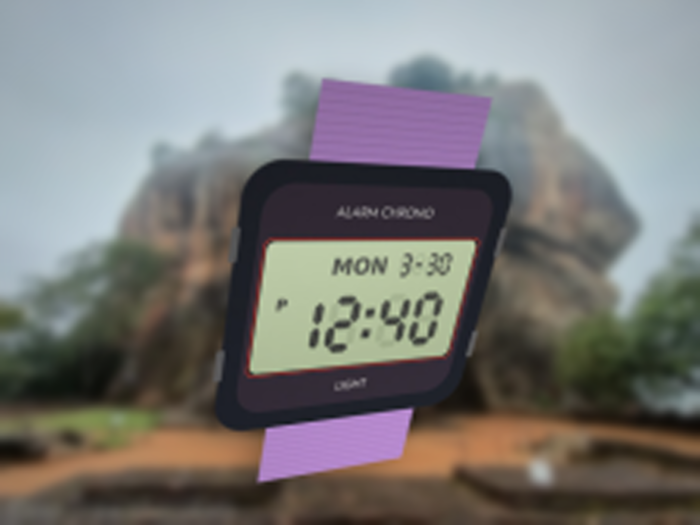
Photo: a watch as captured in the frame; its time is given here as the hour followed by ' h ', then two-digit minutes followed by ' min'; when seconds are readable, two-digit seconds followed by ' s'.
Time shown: 12 h 40 min
